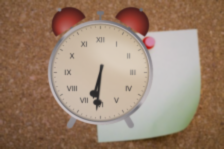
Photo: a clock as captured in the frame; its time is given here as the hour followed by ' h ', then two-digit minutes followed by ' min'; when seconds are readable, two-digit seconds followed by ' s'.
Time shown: 6 h 31 min
